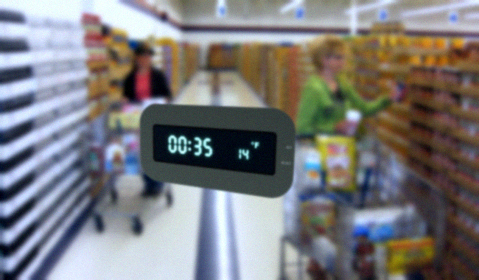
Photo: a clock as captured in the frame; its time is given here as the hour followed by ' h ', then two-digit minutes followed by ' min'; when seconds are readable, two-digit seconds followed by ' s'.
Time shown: 0 h 35 min
